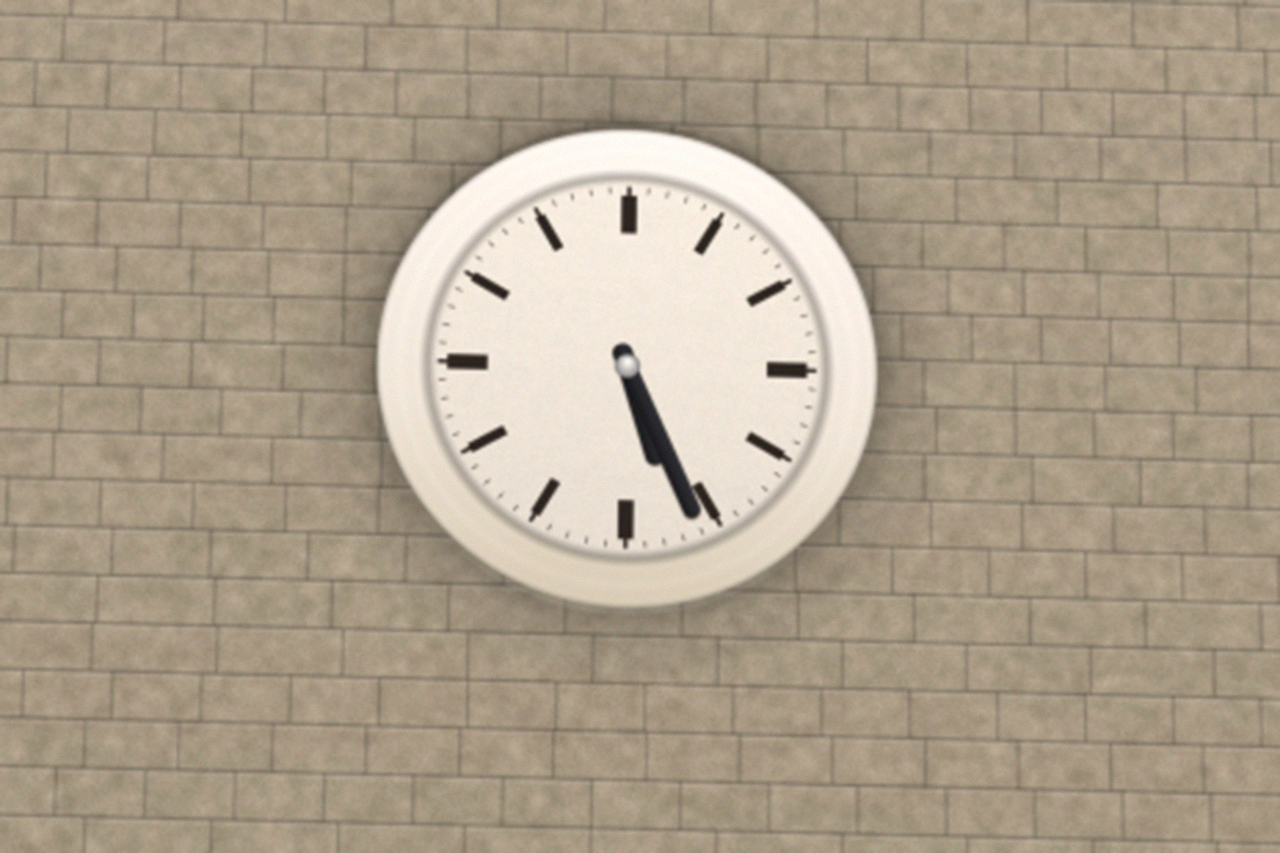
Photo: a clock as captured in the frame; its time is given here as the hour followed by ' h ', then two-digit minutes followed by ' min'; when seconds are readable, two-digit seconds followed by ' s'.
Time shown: 5 h 26 min
